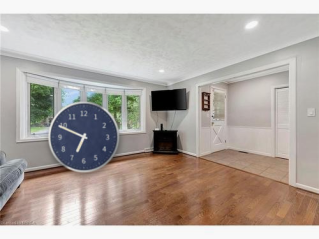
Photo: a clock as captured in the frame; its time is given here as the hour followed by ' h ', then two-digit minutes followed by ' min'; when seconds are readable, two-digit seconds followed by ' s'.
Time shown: 6 h 49 min
